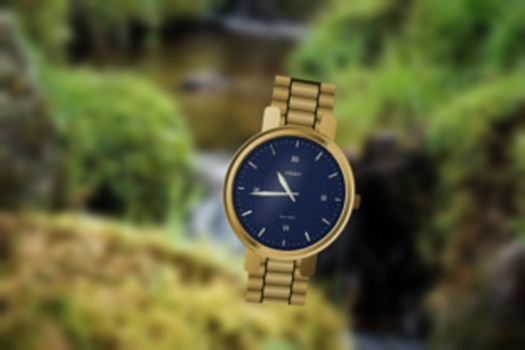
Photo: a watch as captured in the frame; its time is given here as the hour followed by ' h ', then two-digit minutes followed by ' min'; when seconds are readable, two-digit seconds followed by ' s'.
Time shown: 10 h 44 min
